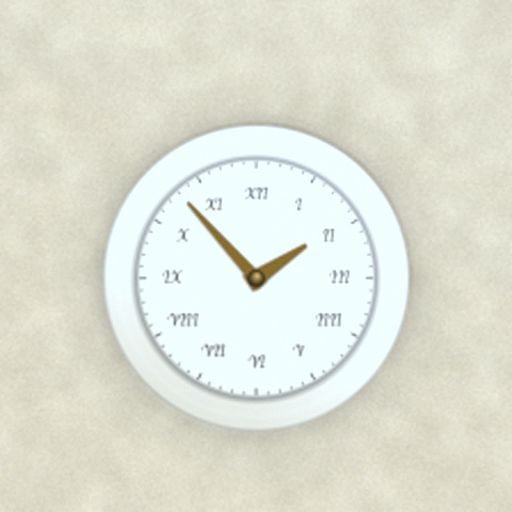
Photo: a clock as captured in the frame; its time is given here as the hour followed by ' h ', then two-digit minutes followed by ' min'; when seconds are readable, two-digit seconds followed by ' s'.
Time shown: 1 h 53 min
